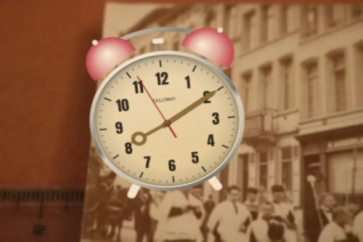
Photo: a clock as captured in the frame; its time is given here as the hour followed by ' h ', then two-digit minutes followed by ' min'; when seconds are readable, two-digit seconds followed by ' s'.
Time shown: 8 h 09 min 56 s
